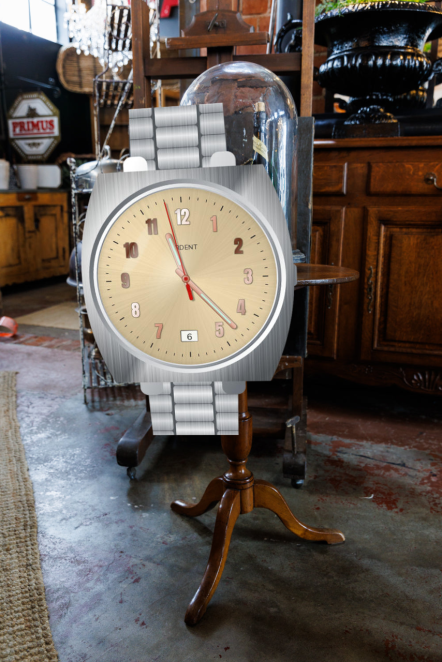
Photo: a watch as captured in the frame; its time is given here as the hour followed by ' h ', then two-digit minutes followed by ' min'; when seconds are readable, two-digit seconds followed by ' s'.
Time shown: 11 h 22 min 58 s
